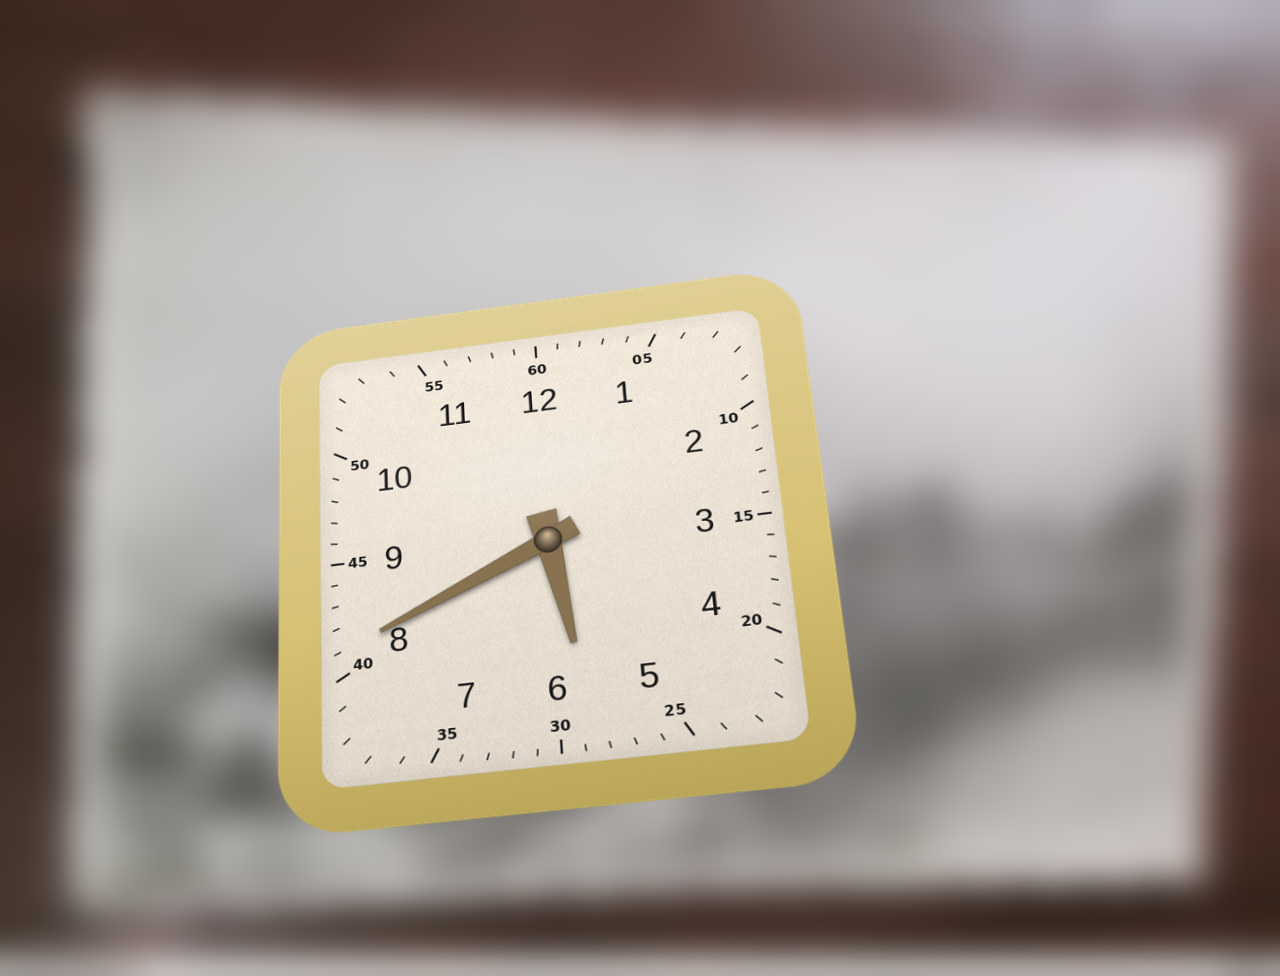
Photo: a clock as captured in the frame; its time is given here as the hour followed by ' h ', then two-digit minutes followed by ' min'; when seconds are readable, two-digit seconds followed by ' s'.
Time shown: 5 h 41 min
